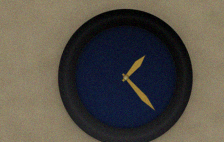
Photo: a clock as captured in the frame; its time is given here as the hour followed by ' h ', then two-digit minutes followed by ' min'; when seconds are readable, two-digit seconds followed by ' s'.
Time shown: 1 h 23 min
